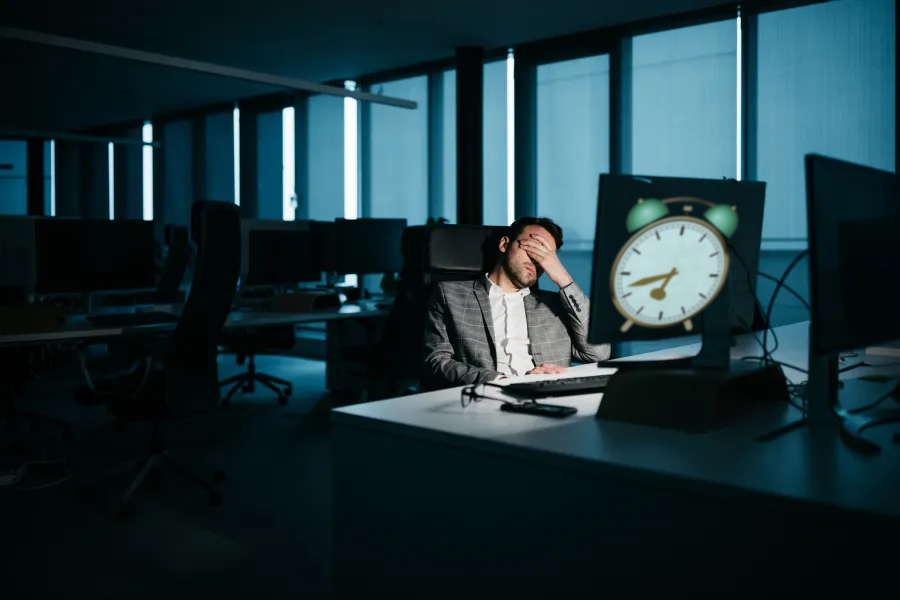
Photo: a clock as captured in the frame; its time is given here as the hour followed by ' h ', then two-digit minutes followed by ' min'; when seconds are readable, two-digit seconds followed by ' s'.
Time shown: 6 h 42 min
